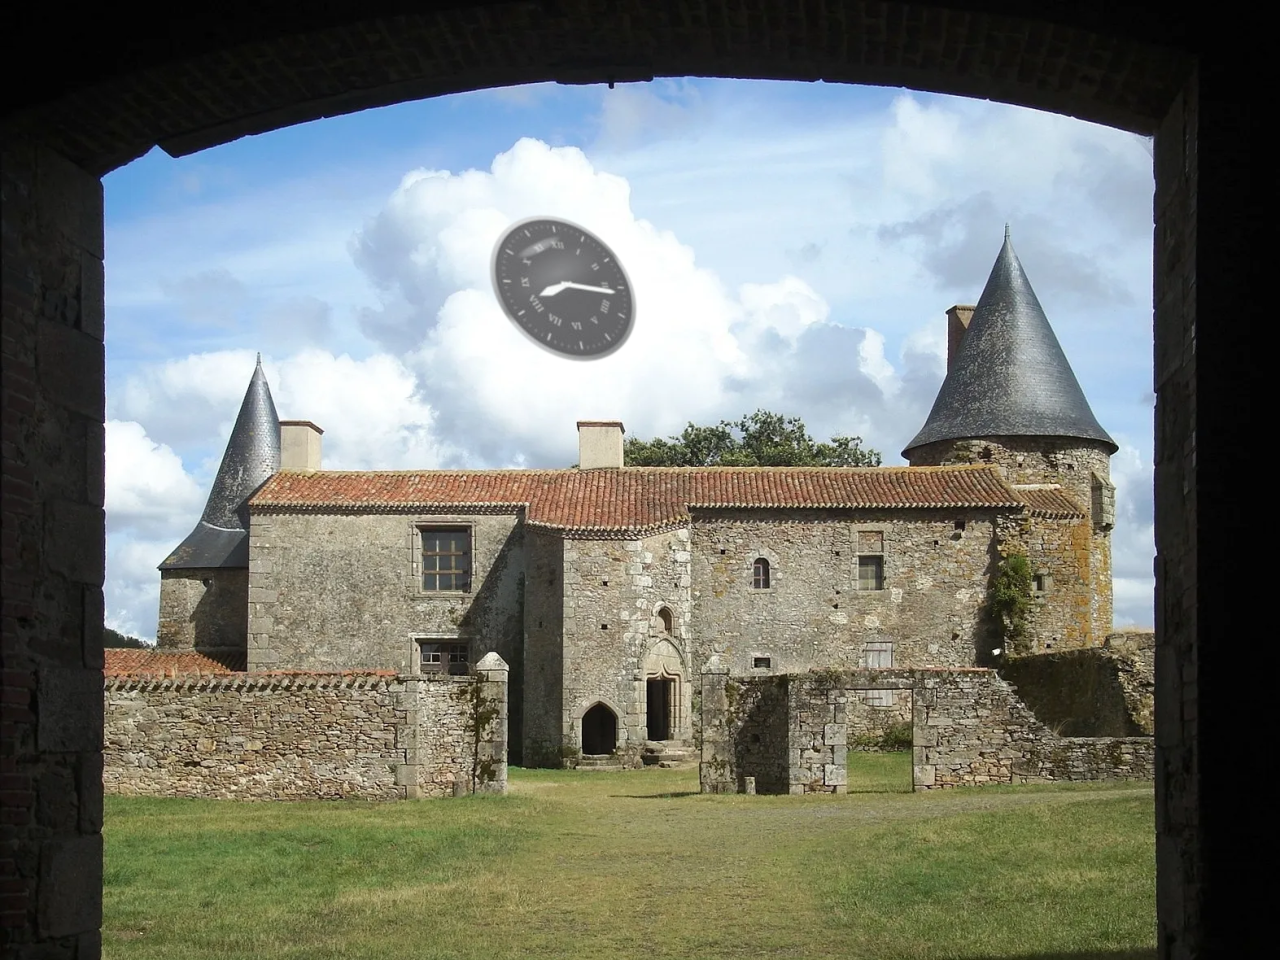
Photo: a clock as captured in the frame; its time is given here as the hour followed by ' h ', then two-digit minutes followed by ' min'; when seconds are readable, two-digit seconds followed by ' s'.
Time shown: 8 h 16 min
